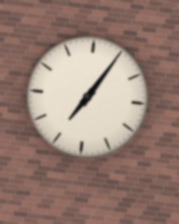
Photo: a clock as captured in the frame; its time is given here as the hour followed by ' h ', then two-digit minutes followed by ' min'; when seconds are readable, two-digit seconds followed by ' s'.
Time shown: 7 h 05 min
